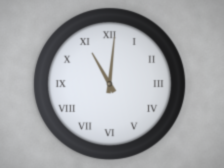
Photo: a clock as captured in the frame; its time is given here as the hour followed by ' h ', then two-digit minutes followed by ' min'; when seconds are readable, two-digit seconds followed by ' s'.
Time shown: 11 h 01 min
